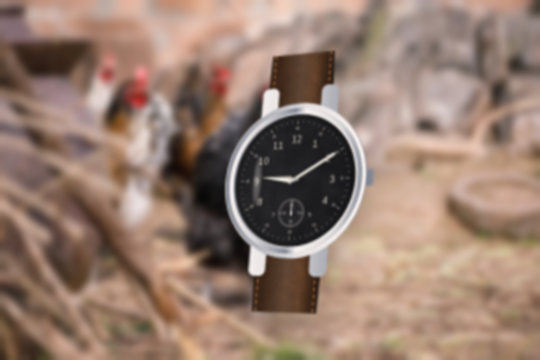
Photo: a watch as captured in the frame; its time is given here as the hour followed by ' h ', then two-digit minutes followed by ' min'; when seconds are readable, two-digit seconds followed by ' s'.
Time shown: 9 h 10 min
